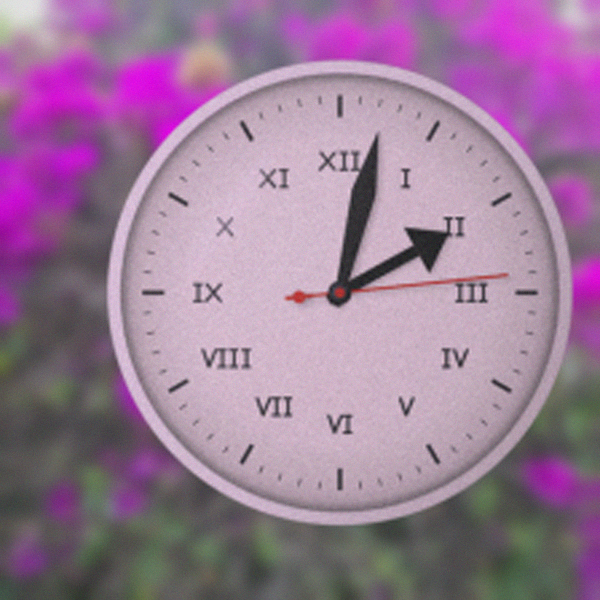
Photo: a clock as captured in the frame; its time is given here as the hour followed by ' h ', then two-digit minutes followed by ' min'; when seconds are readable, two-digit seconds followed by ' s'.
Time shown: 2 h 02 min 14 s
